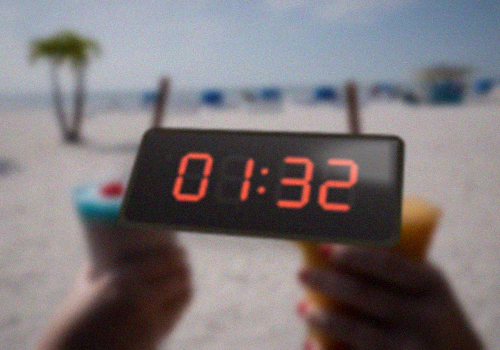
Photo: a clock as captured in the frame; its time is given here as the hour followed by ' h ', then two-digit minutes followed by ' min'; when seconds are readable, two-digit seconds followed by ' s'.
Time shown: 1 h 32 min
